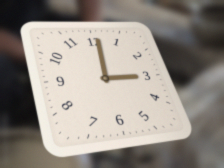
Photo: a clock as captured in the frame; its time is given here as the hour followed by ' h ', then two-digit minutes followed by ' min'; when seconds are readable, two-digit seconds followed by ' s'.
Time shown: 3 h 01 min
